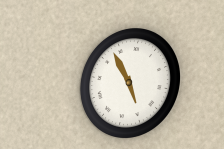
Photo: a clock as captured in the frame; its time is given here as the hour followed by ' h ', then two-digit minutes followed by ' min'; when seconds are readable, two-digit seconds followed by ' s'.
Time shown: 4 h 53 min
